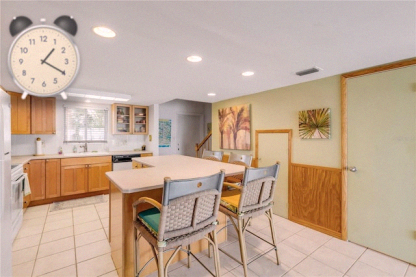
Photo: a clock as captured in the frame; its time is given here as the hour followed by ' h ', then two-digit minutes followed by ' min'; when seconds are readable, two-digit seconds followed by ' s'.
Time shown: 1 h 20 min
